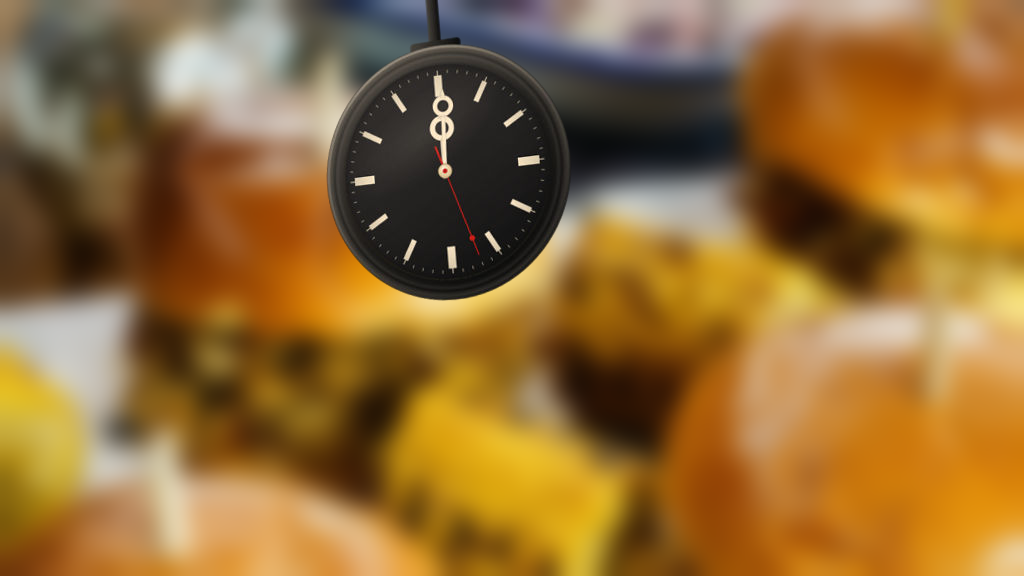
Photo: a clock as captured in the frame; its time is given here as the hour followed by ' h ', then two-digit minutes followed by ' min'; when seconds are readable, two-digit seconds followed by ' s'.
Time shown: 12 h 00 min 27 s
